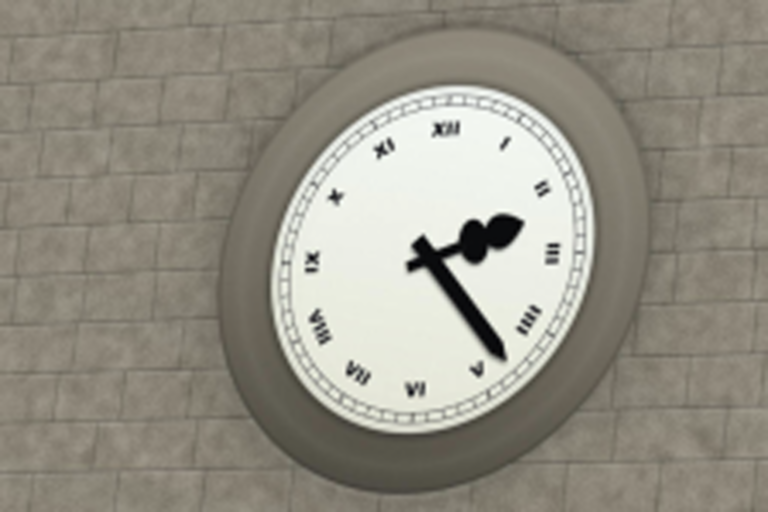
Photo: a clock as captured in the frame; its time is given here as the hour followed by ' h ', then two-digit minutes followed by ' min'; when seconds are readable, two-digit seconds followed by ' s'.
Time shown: 2 h 23 min
